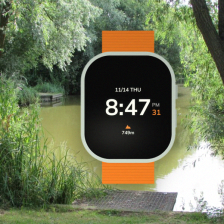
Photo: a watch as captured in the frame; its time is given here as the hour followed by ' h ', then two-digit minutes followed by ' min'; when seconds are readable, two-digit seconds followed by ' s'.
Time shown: 8 h 47 min 31 s
